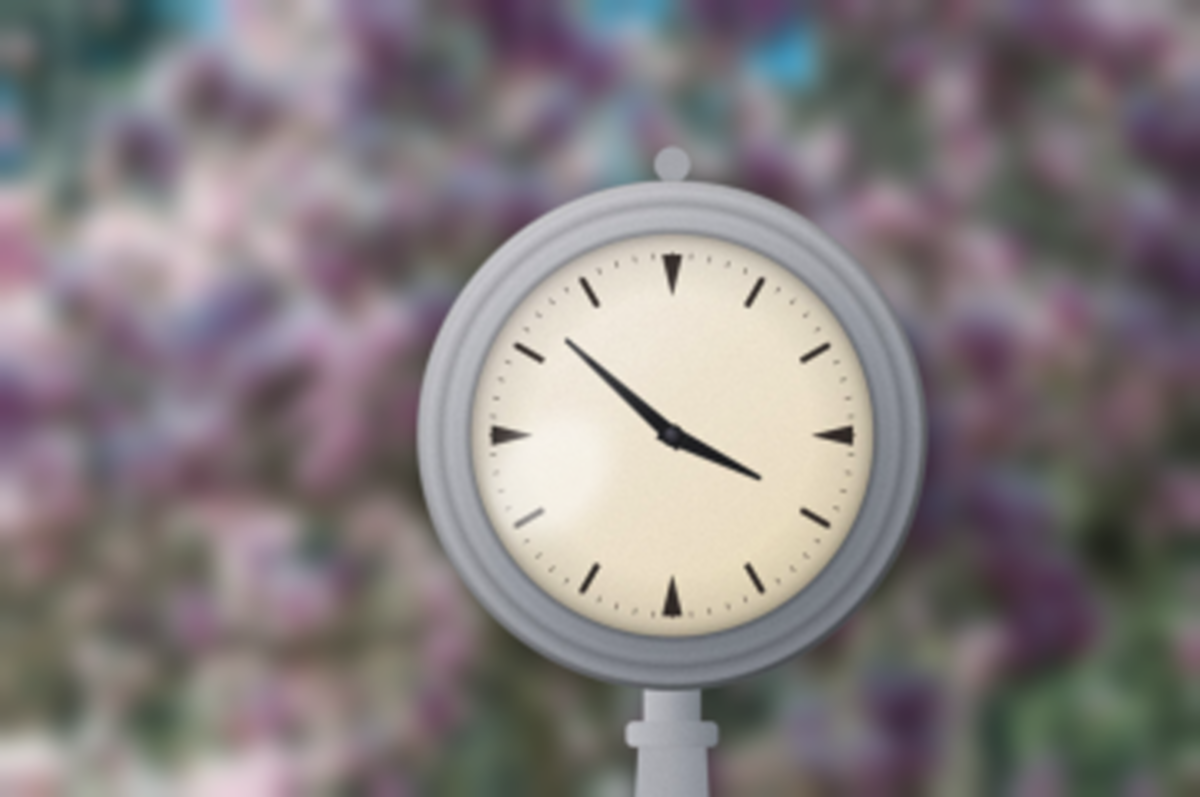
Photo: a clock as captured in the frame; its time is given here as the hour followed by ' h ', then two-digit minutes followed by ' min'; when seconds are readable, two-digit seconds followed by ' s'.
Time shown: 3 h 52 min
